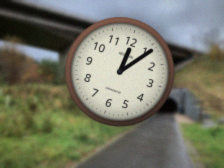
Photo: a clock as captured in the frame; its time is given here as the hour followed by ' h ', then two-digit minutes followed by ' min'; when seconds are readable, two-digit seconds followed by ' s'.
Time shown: 12 h 06 min
